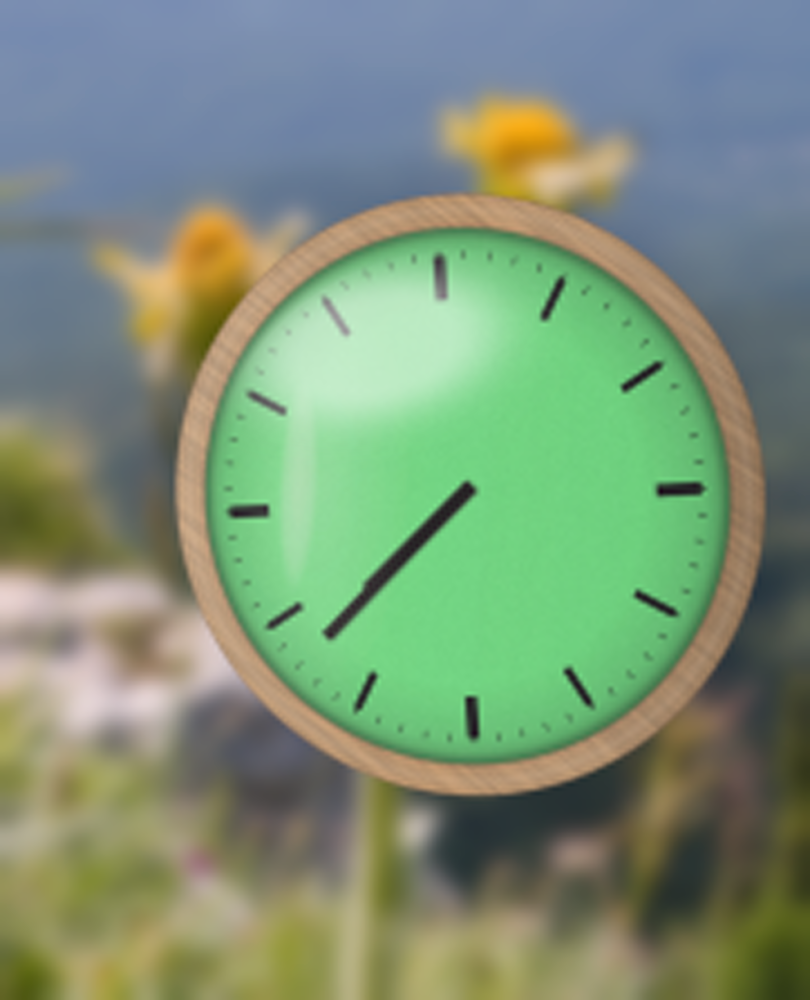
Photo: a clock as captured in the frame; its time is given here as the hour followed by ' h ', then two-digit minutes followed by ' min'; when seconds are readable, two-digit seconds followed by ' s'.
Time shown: 7 h 38 min
